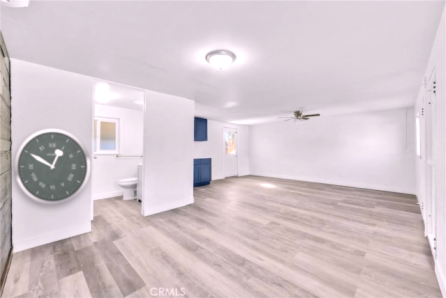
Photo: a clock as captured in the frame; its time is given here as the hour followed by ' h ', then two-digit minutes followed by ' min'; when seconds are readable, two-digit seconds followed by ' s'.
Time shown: 12 h 50 min
